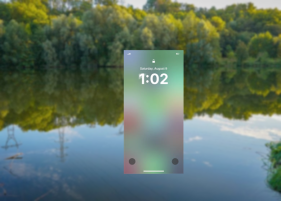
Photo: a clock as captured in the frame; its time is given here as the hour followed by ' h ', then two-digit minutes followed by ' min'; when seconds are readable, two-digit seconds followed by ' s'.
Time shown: 1 h 02 min
